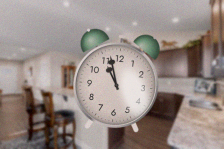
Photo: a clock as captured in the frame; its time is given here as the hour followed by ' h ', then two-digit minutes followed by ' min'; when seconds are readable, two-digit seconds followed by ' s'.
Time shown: 10 h 57 min
